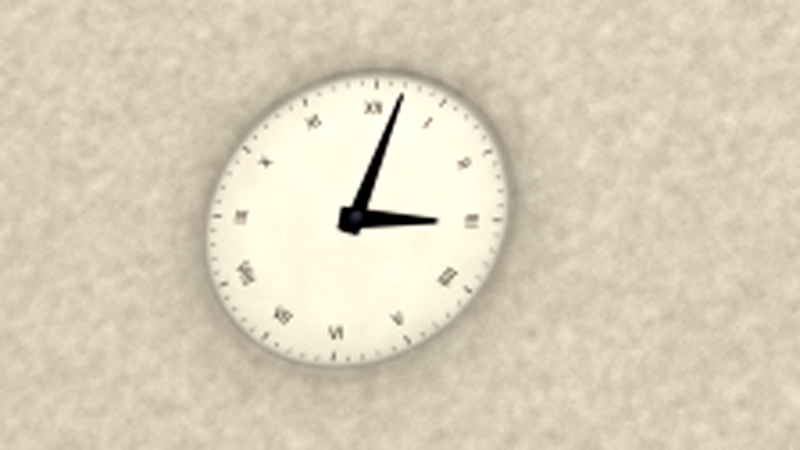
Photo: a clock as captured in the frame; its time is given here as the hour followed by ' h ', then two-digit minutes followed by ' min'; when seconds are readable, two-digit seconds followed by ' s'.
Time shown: 3 h 02 min
